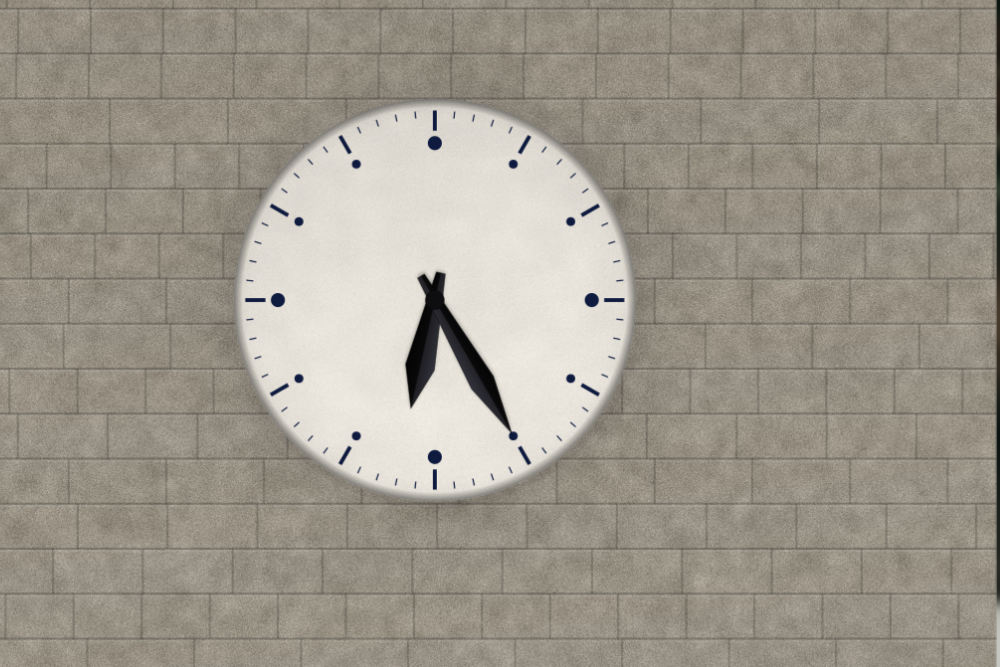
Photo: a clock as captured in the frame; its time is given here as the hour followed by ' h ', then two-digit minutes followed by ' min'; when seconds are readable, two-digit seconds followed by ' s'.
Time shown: 6 h 25 min
